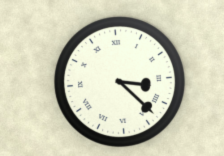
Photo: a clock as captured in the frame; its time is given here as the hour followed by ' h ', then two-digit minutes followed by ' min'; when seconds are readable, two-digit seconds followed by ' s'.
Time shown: 3 h 23 min
